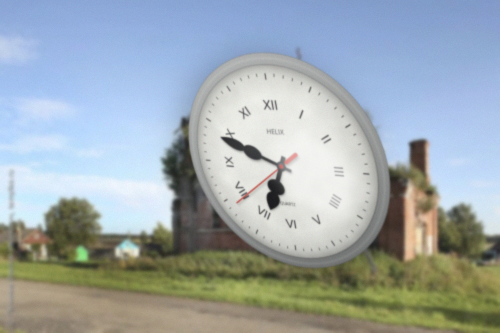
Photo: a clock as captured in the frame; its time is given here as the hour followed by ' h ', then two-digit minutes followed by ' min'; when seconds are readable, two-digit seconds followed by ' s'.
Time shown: 6 h 48 min 39 s
